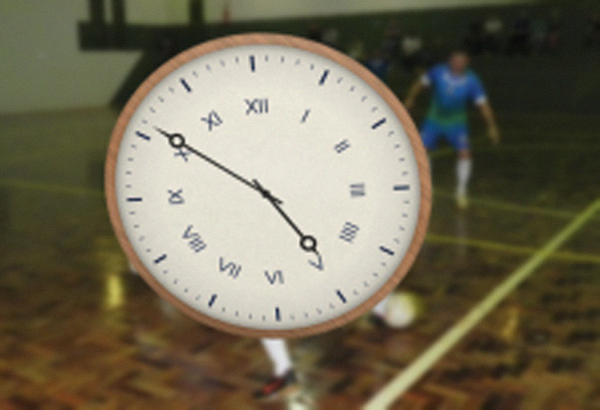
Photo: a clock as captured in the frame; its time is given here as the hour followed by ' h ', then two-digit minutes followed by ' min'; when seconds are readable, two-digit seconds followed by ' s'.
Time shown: 4 h 51 min
